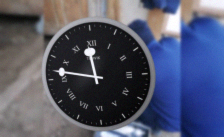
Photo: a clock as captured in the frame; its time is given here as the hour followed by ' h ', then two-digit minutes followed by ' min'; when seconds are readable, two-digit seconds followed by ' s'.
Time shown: 11 h 47 min
